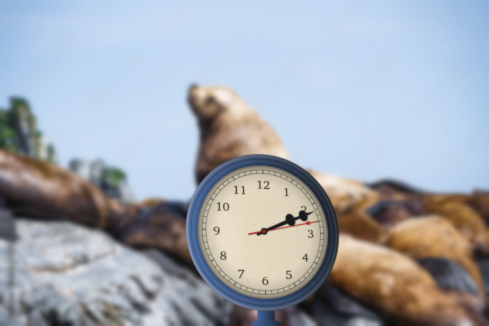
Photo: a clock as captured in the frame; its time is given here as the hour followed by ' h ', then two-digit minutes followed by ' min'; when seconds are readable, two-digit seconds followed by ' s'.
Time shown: 2 h 11 min 13 s
